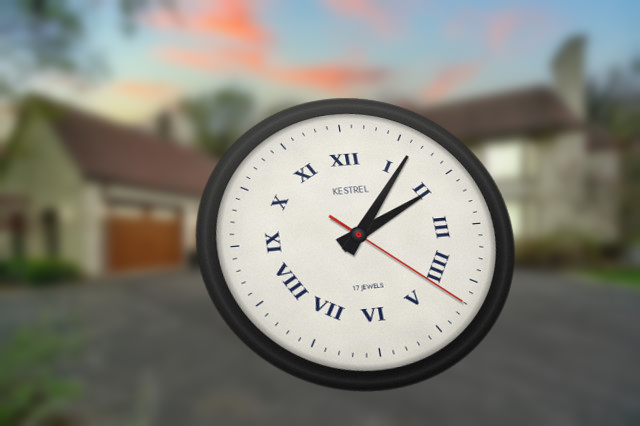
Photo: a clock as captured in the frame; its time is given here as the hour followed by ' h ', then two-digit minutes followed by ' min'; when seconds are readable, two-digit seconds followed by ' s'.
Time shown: 2 h 06 min 22 s
